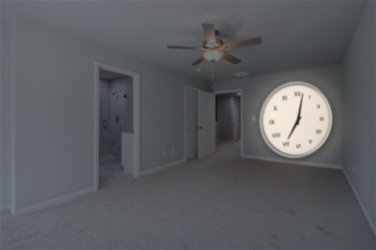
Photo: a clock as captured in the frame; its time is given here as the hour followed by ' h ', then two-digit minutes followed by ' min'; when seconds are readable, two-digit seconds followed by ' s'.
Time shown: 7 h 02 min
